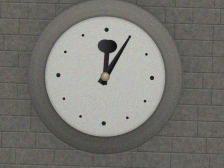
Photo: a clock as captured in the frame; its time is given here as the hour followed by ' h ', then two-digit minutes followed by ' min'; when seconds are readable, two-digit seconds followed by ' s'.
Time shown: 12 h 05 min
